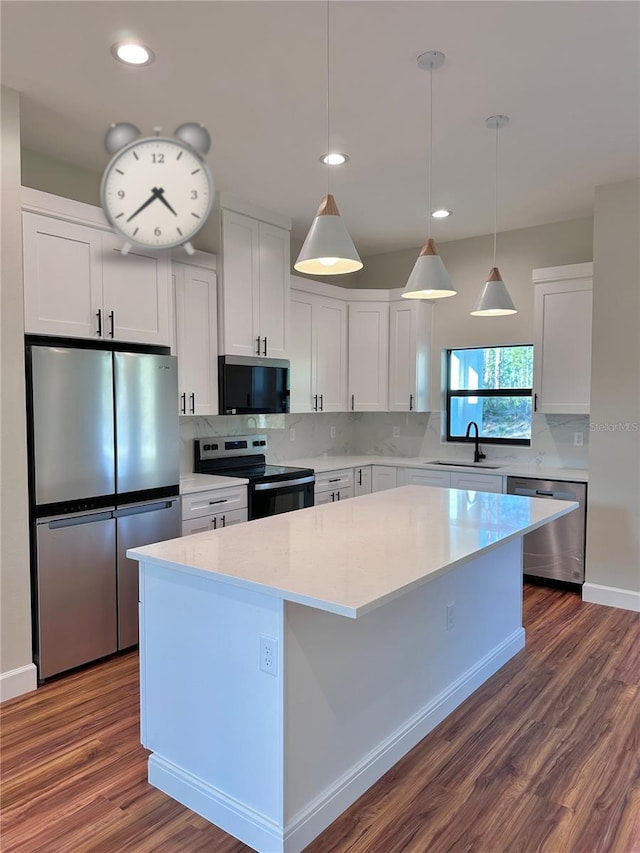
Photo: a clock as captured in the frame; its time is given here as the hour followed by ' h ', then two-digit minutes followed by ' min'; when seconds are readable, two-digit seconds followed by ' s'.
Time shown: 4 h 38 min
